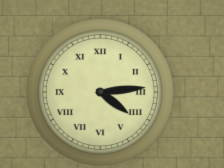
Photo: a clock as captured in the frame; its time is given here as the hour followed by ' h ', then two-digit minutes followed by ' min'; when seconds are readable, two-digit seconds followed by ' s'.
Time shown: 4 h 14 min
